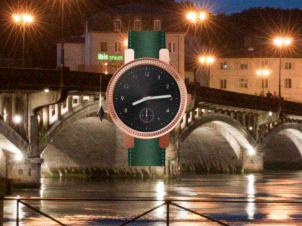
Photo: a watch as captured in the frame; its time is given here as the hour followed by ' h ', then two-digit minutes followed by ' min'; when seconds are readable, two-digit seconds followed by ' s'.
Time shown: 8 h 14 min
